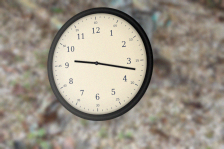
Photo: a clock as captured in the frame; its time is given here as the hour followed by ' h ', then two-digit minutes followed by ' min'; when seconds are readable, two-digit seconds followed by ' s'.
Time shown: 9 h 17 min
